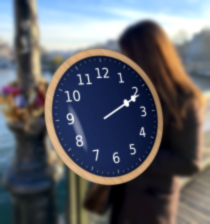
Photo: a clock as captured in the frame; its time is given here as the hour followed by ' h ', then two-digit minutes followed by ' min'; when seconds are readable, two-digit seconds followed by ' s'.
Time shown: 2 h 11 min
